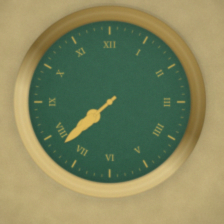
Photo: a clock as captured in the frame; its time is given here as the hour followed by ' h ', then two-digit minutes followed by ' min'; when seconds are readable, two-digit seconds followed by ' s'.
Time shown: 7 h 38 min
